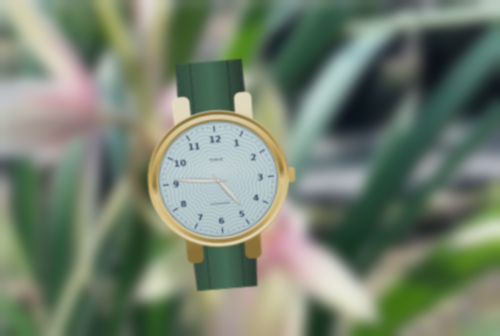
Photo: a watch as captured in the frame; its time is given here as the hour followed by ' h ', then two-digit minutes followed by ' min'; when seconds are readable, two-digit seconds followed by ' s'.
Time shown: 4 h 46 min
